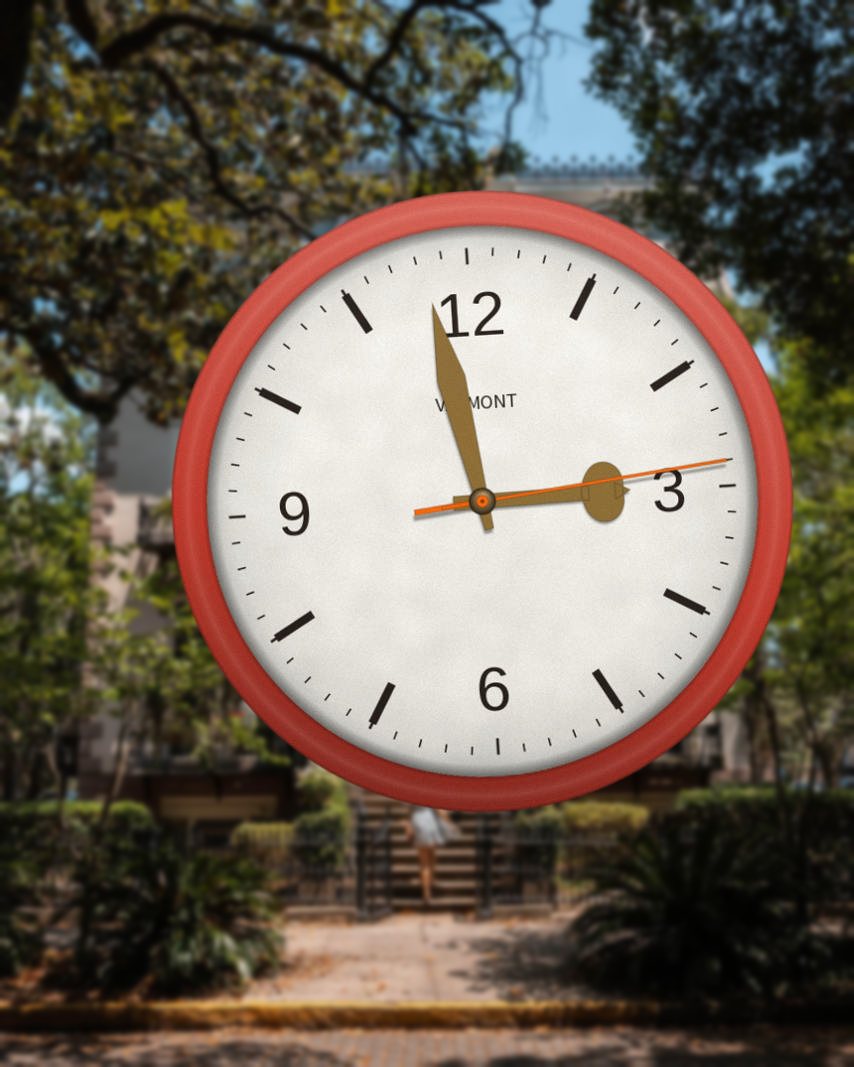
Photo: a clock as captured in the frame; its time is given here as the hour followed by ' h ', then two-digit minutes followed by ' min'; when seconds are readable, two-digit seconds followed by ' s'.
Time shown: 2 h 58 min 14 s
